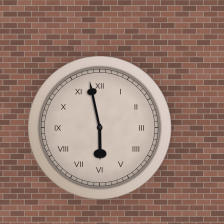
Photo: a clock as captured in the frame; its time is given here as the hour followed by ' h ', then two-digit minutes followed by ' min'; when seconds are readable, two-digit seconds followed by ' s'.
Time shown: 5 h 58 min
